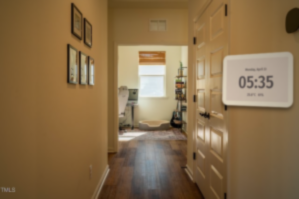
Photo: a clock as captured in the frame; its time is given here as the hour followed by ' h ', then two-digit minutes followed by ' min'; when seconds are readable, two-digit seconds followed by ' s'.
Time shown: 5 h 35 min
